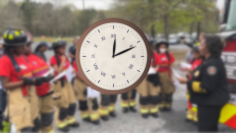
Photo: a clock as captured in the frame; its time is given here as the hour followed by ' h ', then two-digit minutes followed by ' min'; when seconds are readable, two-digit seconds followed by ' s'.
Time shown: 12 h 11 min
